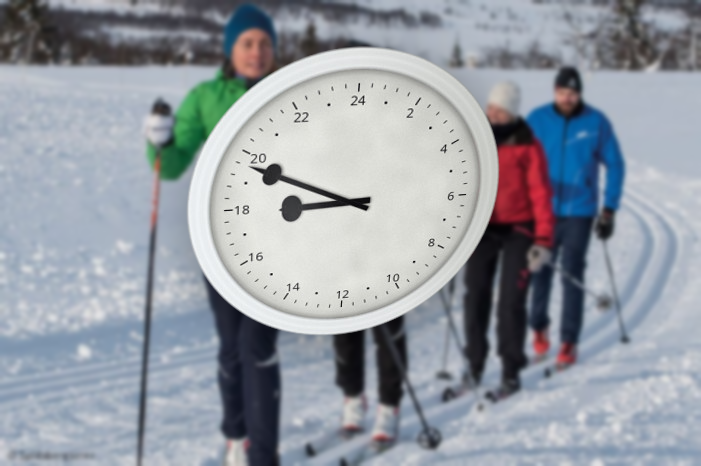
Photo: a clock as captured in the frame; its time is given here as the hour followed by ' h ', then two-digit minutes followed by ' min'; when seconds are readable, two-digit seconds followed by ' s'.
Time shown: 17 h 49 min
